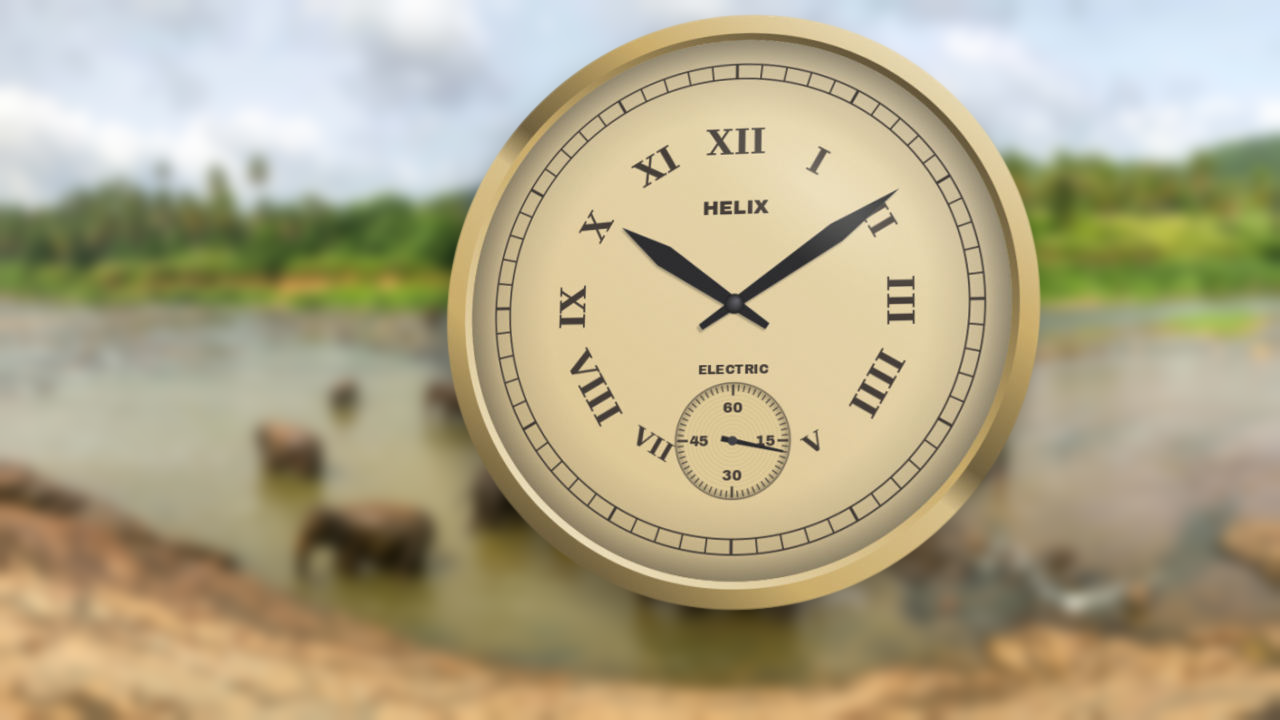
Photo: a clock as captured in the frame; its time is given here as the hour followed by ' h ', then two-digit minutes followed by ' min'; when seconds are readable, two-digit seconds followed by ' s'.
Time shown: 10 h 09 min 17 s
